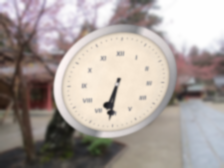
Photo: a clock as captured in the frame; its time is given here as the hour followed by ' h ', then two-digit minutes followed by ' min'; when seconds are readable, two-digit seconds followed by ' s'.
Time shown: 6 h 31 min
